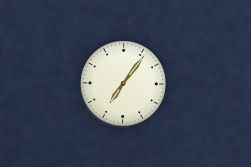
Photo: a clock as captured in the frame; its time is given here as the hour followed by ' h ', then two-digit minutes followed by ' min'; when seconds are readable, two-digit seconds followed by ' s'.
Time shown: 7 h 06 min
